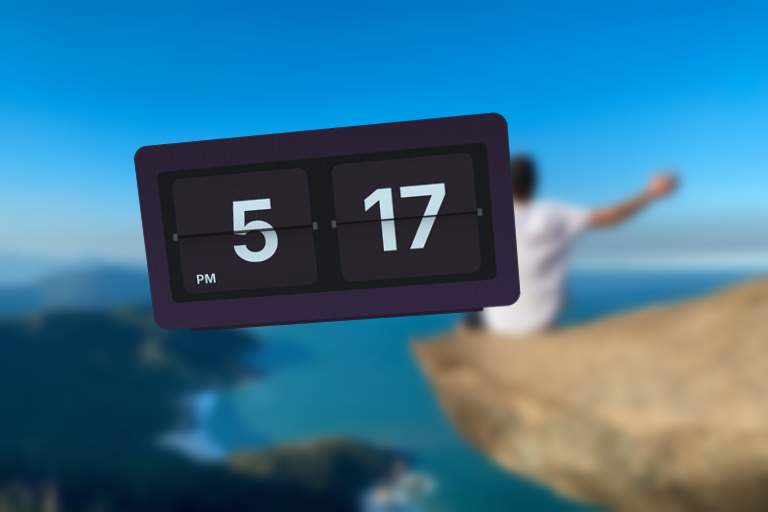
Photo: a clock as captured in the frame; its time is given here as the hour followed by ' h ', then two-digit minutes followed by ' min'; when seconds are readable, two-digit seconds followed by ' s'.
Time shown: 5 h 17 min
